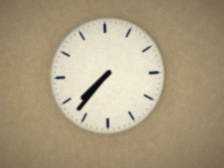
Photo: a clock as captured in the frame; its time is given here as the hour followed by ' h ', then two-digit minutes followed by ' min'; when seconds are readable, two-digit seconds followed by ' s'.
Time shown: 7 h 37 min
